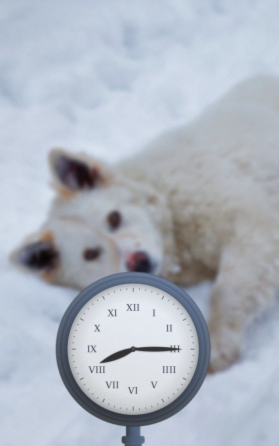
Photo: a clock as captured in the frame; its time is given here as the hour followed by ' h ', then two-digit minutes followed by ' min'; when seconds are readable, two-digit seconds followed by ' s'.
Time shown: 8 h 15 min
